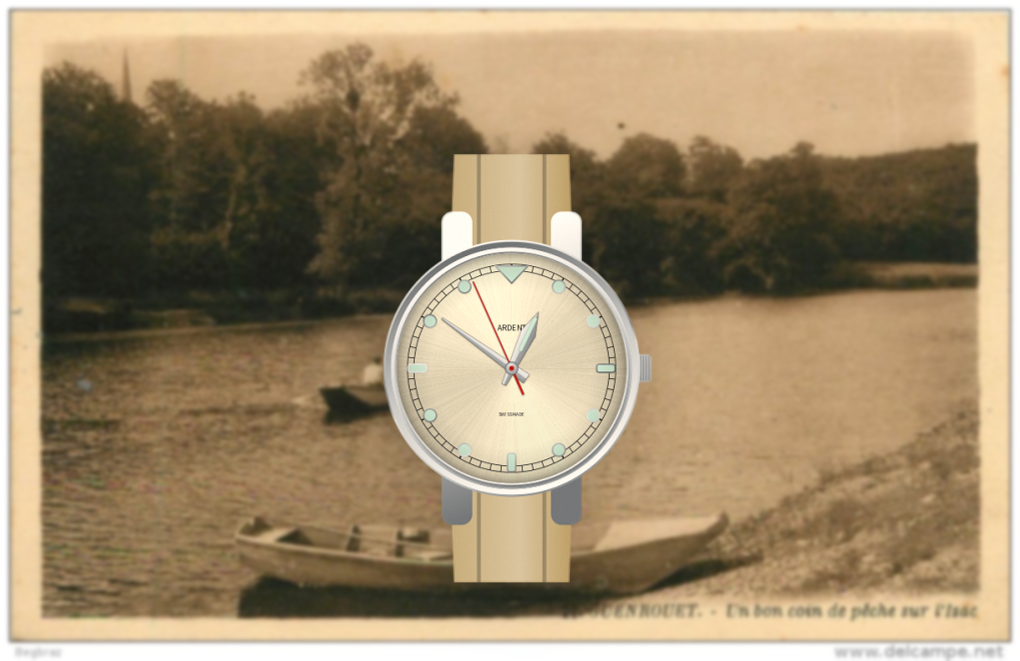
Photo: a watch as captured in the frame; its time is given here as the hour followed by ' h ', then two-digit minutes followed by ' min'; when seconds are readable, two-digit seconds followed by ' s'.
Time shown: 12 h 50 min 56 s
